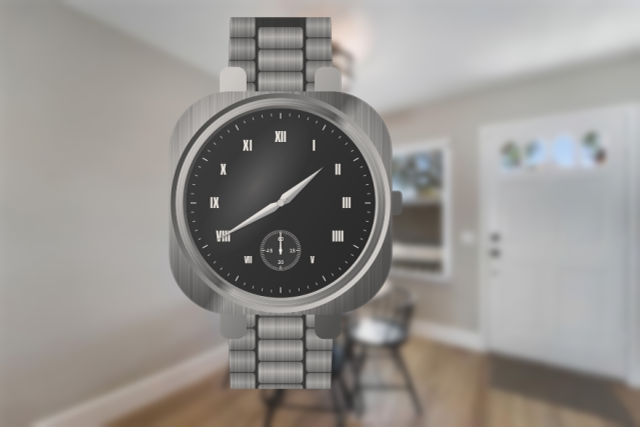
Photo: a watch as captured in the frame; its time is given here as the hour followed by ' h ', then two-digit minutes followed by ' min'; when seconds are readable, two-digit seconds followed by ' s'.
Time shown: 1 h 40 min
